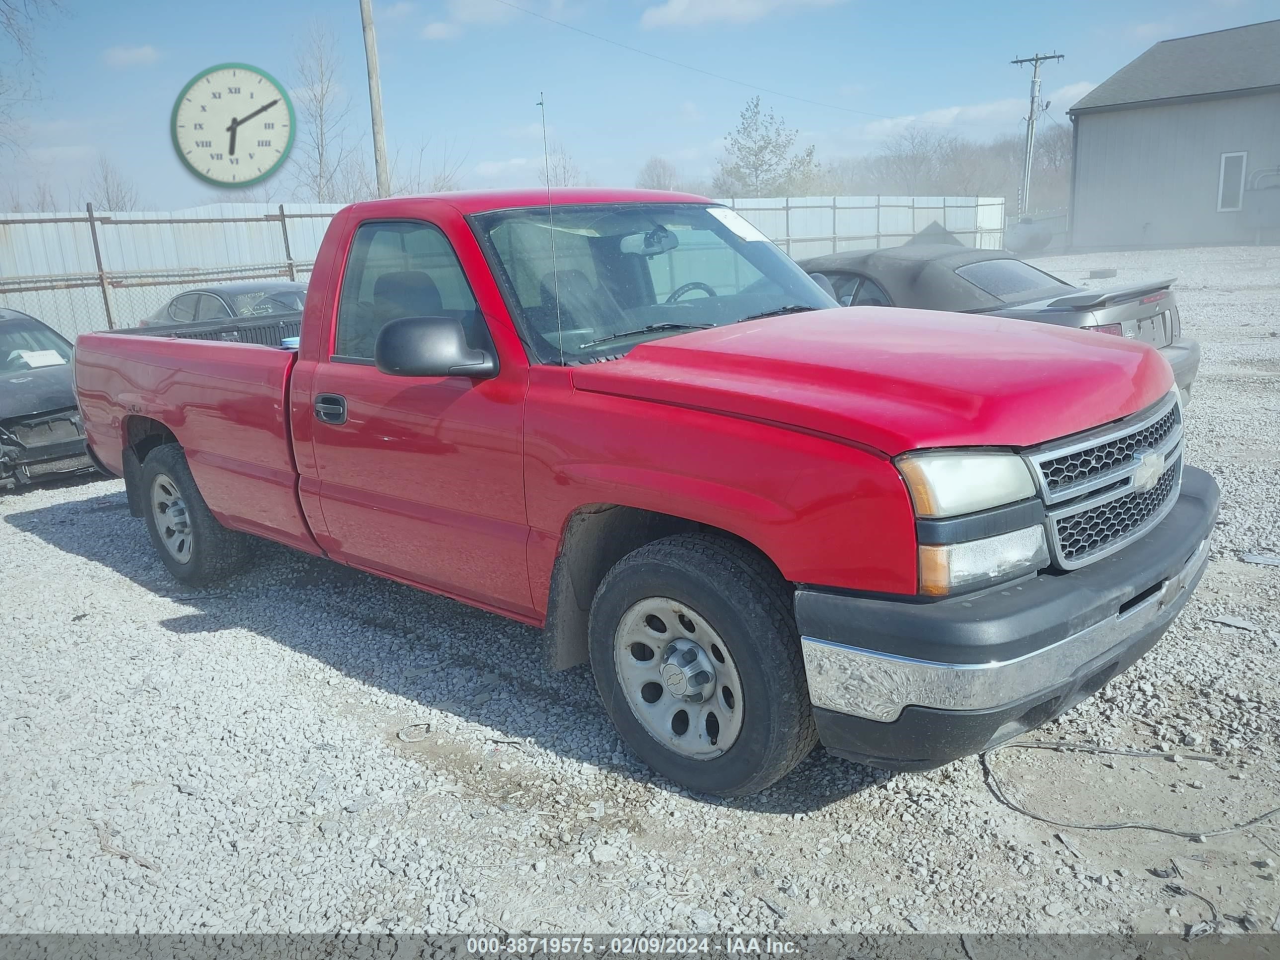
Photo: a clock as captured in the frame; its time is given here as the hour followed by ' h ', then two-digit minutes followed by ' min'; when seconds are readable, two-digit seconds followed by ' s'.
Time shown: 6 h 10 min
